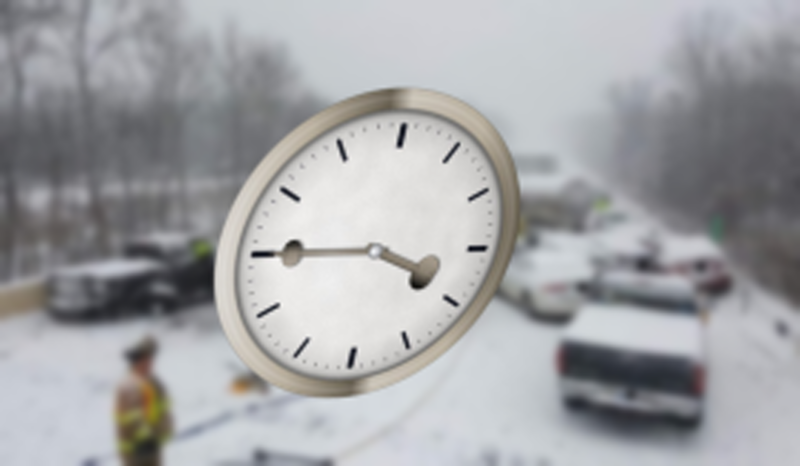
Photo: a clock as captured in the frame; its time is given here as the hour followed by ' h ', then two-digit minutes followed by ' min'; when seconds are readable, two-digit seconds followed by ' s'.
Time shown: 3 h 45 min
